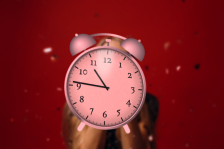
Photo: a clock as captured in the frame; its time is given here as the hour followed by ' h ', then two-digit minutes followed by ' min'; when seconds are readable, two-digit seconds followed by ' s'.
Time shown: 10 h 46 min
